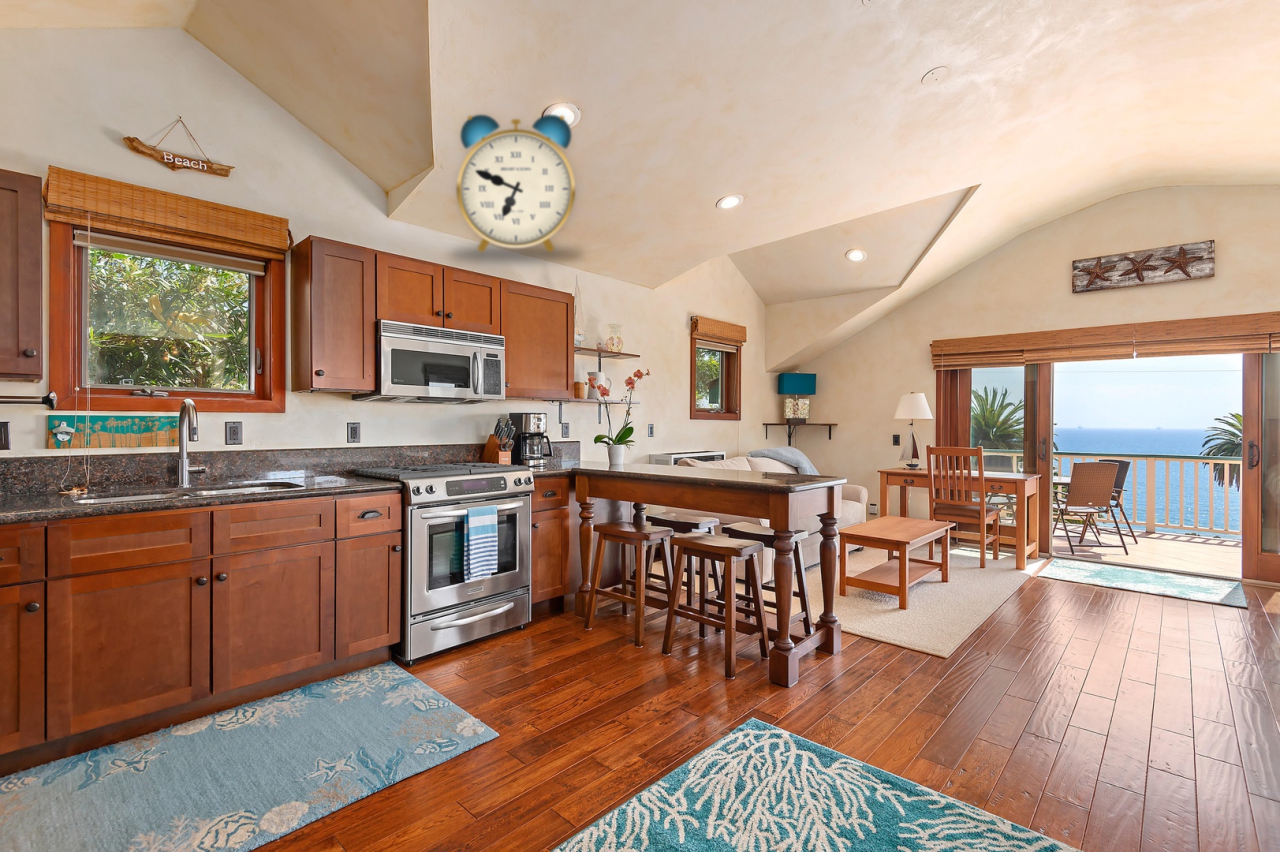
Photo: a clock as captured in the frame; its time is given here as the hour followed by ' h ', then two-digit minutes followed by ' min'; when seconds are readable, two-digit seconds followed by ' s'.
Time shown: 6 h 49 min
